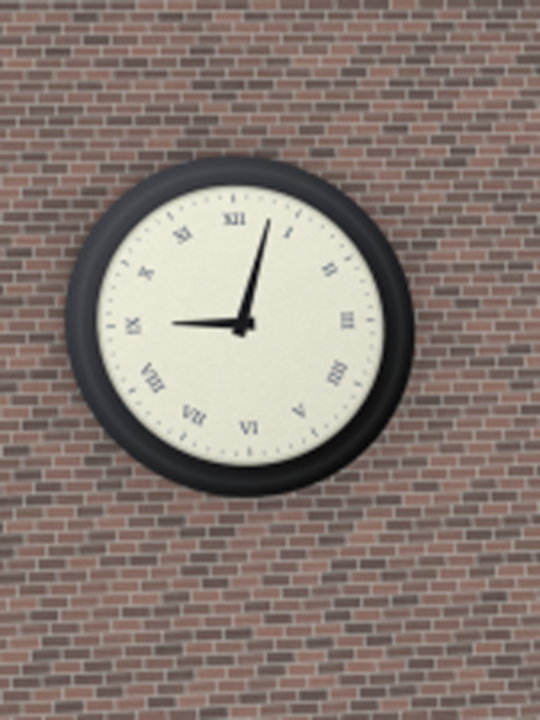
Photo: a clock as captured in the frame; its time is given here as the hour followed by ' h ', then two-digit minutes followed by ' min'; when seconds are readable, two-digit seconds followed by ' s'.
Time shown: 9 h 03 min
